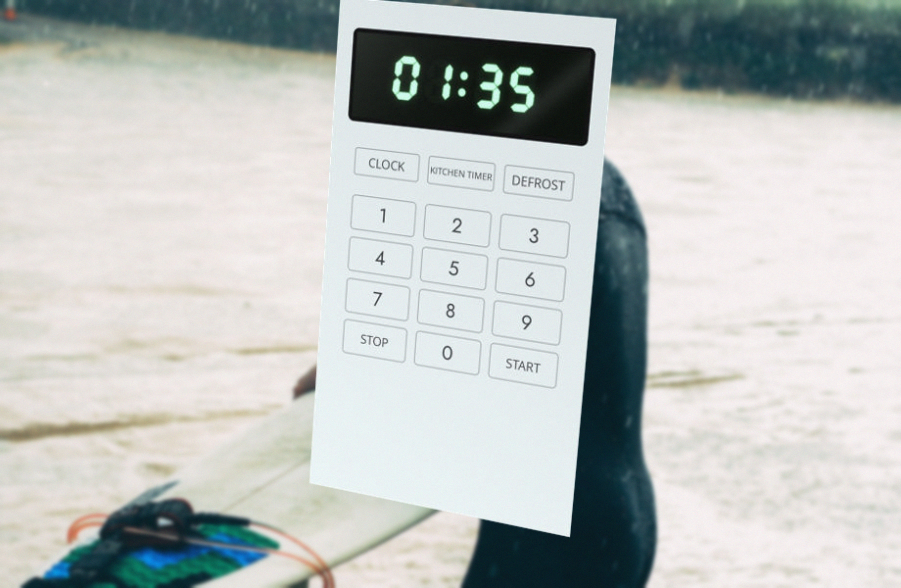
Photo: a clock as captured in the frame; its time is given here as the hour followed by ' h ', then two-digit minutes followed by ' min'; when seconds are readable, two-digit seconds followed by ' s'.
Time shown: 1 h 35 min
